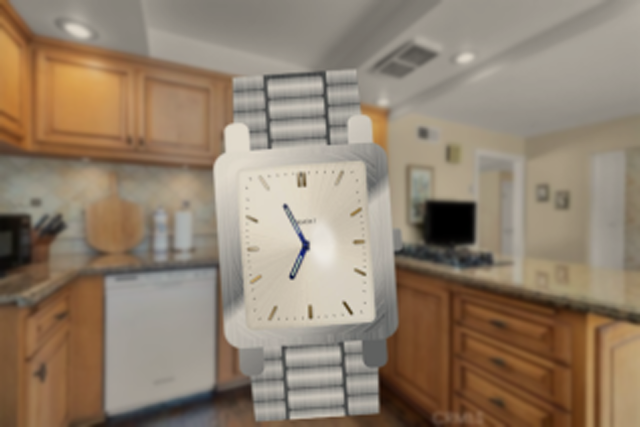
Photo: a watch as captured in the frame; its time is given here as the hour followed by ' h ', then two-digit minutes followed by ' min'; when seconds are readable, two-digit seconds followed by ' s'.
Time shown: 6 h 56 min
